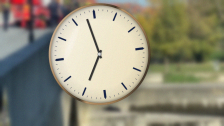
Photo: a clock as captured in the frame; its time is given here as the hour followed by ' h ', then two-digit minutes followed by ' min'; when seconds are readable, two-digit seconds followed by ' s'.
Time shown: 6 h 58 min
